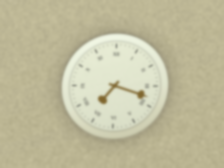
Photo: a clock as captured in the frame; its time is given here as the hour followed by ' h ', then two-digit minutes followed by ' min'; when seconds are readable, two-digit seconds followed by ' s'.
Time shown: 7 h 18 min
